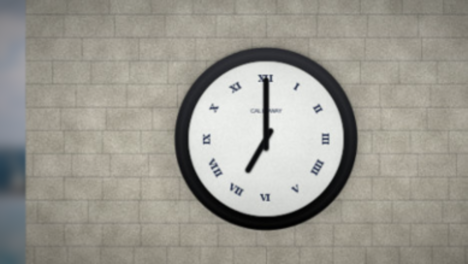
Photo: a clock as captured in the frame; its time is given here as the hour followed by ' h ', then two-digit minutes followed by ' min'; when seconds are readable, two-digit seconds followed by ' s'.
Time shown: 7 h 00 min
